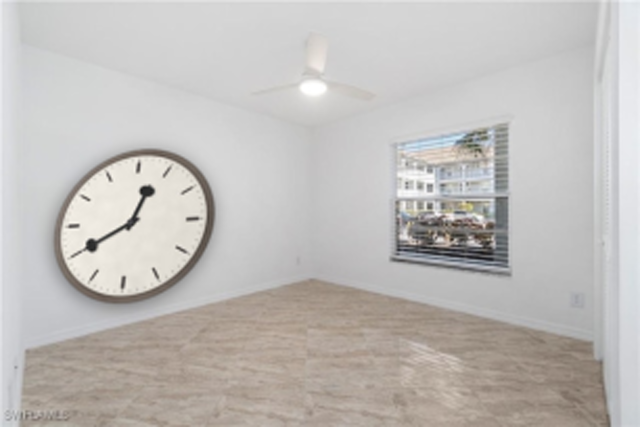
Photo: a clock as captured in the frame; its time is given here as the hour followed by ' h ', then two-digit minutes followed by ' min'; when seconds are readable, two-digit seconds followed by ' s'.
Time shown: 12 h 40 min
